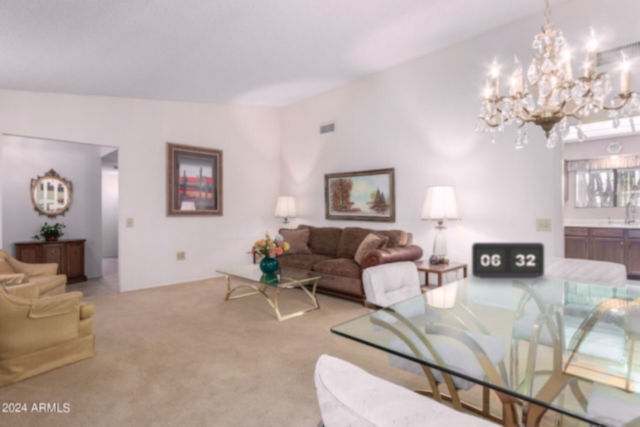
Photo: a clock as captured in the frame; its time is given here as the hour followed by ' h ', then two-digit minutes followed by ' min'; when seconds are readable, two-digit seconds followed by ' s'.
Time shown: 6 h 32 min
